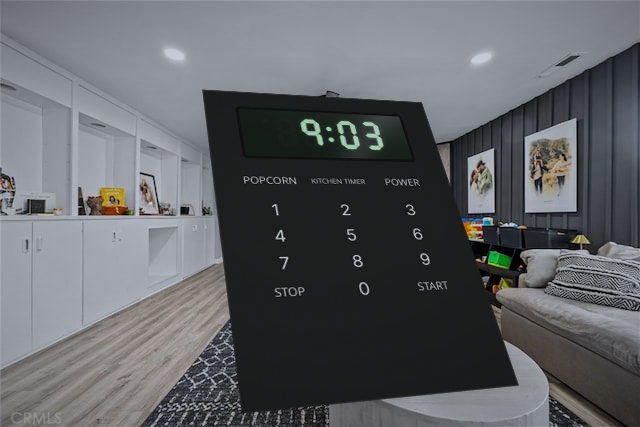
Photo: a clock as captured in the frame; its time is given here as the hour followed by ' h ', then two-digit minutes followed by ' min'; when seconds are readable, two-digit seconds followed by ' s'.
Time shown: 9 h 03 min
